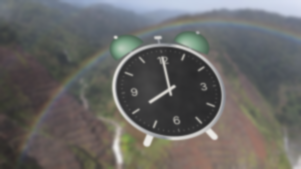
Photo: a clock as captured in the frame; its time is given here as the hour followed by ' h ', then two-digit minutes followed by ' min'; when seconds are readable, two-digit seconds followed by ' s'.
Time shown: 8 h 00 min
